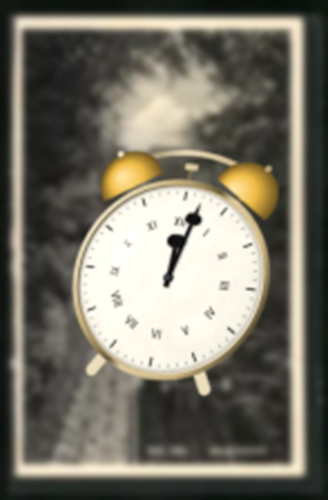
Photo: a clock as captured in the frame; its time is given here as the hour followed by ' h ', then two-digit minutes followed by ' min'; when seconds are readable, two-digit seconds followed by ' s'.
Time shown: 12 h 02 min
